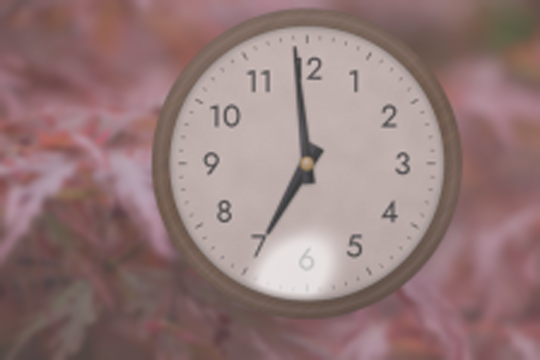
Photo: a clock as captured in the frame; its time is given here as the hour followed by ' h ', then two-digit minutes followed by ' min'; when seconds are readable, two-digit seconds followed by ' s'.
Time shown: 6 h 59 min
